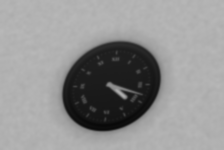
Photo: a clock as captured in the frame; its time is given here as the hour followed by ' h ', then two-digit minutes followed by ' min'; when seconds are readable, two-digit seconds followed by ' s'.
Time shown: 4 h 18 min
